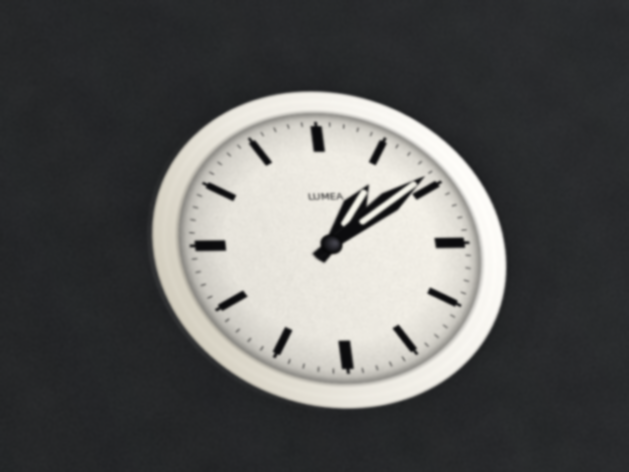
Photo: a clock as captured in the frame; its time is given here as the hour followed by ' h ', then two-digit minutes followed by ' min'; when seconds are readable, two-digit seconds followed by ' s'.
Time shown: 1 h 09 min
